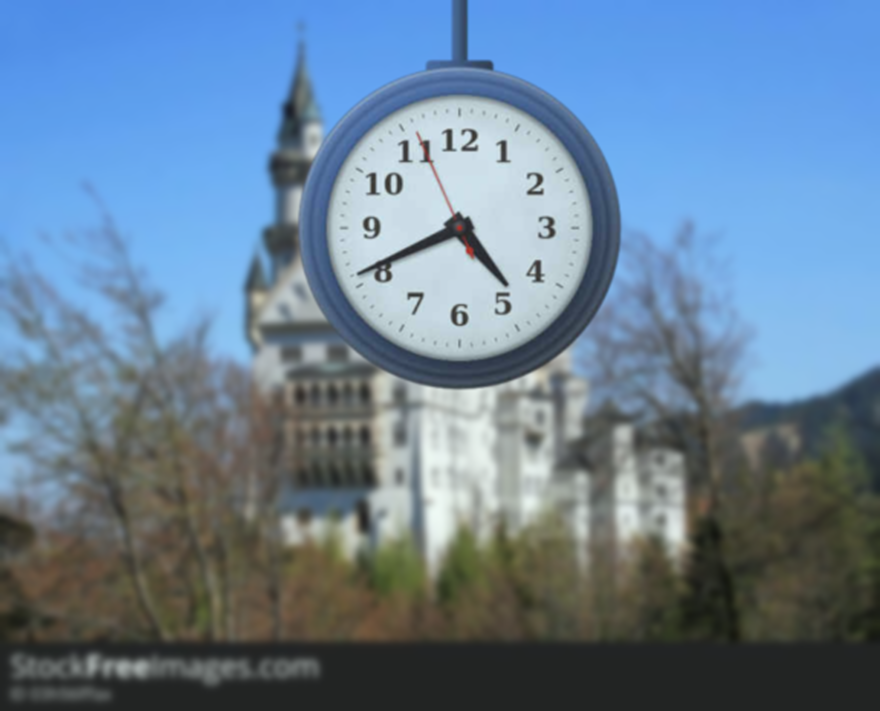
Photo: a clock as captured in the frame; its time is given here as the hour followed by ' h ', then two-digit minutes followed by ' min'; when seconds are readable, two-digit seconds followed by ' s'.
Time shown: 4 h 40 min 56 s
